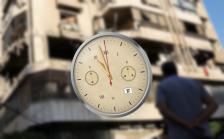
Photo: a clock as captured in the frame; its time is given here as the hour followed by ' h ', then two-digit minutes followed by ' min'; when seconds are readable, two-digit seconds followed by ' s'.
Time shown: 10 h 58 min
